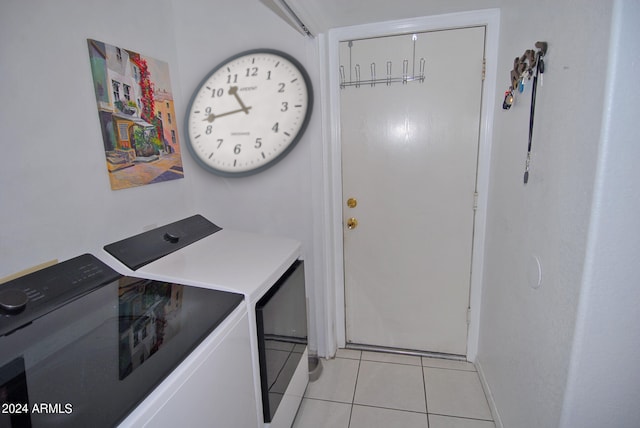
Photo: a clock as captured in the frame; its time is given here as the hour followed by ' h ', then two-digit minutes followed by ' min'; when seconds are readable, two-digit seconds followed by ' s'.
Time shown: 10 h 43 min
